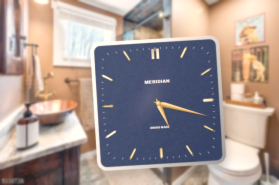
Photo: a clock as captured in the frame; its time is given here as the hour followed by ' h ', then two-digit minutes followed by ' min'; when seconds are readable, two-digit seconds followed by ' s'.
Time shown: 5 h 18 min
